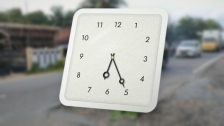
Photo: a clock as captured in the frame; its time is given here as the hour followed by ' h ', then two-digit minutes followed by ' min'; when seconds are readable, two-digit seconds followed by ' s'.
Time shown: 6 h 25 min
